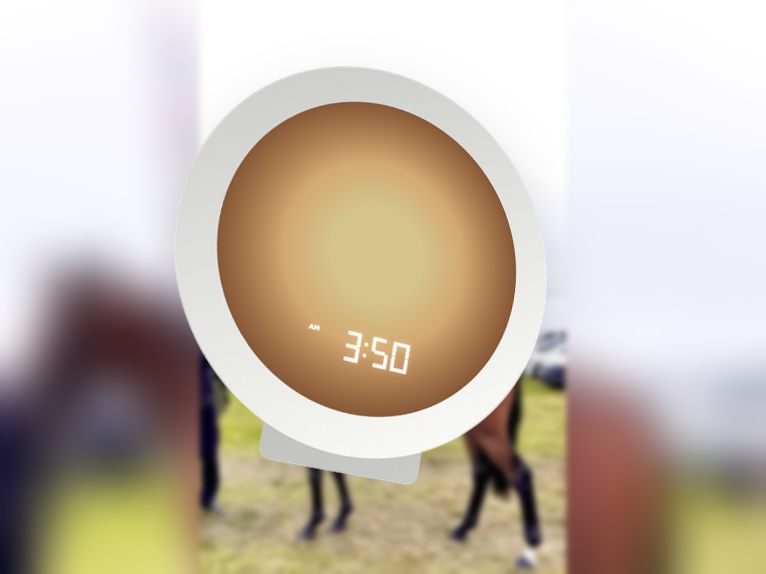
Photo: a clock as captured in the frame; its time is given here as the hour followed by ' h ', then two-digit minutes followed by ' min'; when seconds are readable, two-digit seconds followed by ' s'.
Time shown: 3 h 50 min
